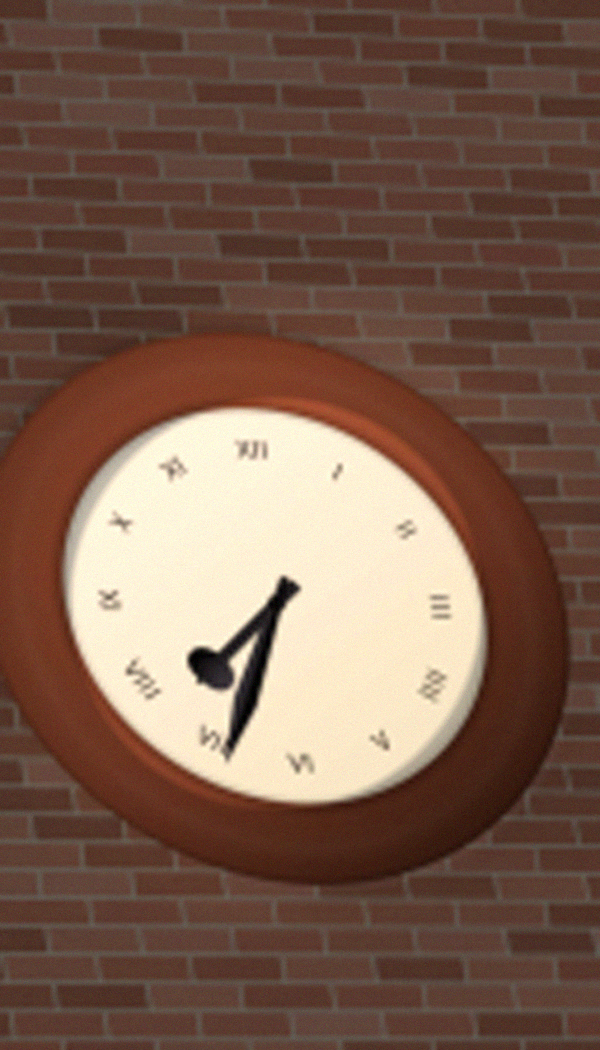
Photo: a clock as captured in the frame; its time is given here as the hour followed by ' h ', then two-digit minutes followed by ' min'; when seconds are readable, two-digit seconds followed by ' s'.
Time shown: 7 h 34 min
